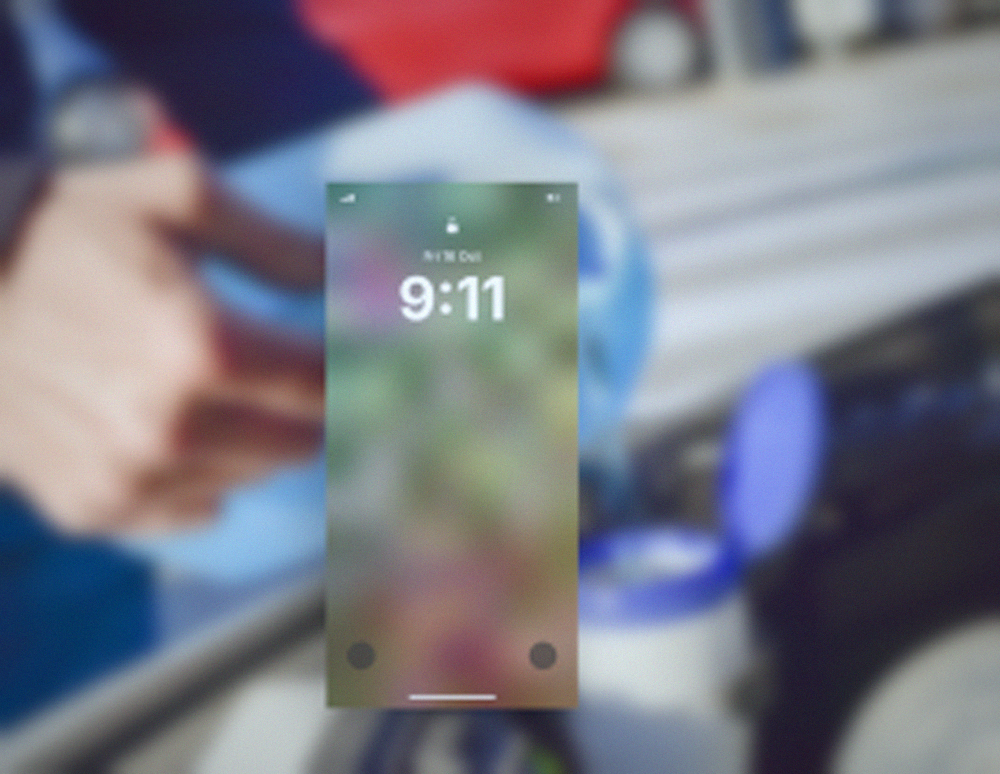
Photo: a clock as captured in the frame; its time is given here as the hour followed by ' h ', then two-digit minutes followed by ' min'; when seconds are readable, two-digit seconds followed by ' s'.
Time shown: 9 h 11 min
